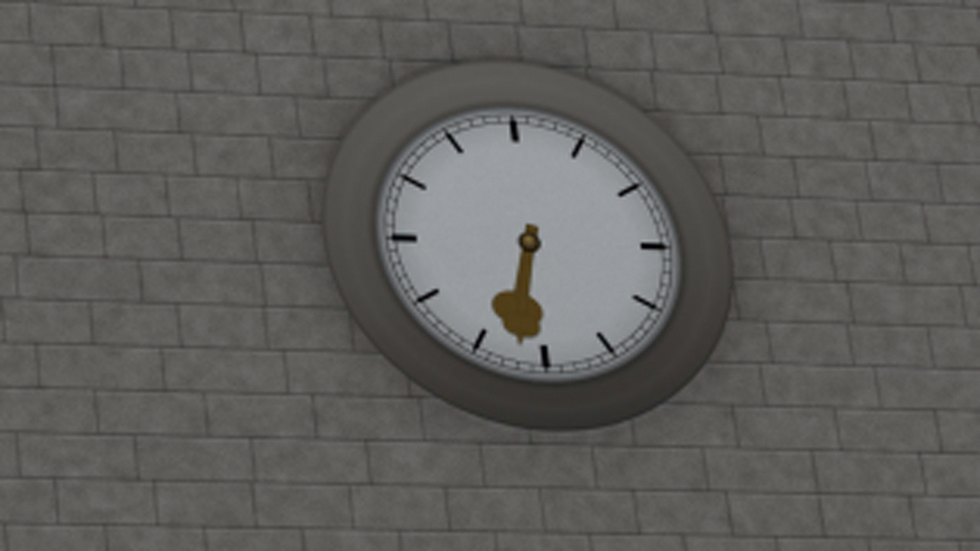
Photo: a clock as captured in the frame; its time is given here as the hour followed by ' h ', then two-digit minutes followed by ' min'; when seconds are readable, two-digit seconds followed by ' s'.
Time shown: 6 h 32 min
